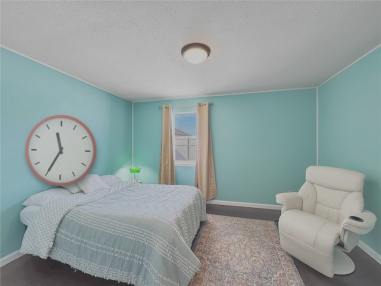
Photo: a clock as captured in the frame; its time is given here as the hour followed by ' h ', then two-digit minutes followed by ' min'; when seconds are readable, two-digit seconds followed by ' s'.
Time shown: 11 h 35 min
